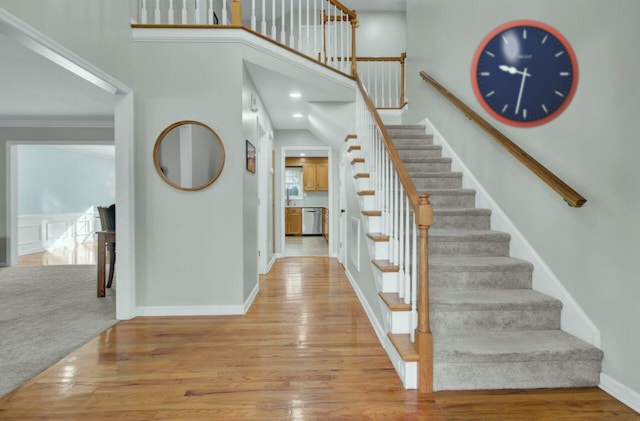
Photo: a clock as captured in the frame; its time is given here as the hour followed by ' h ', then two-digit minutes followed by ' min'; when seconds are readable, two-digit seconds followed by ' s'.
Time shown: 9 h 32 min
